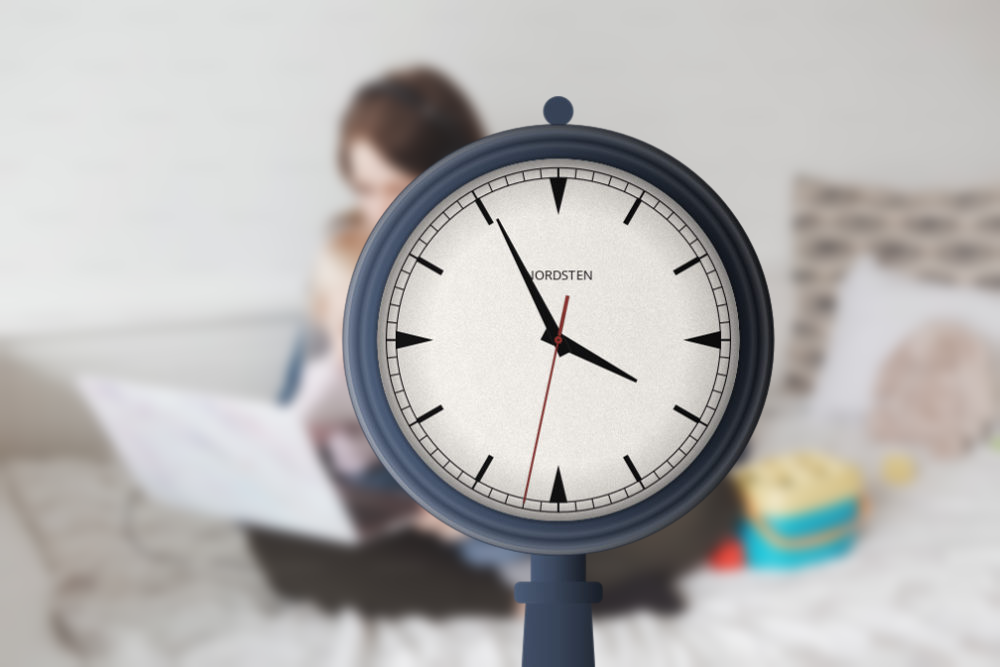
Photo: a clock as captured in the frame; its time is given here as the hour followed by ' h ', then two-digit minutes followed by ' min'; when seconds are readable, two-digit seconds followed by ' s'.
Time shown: 3 h 55 min 32 s
